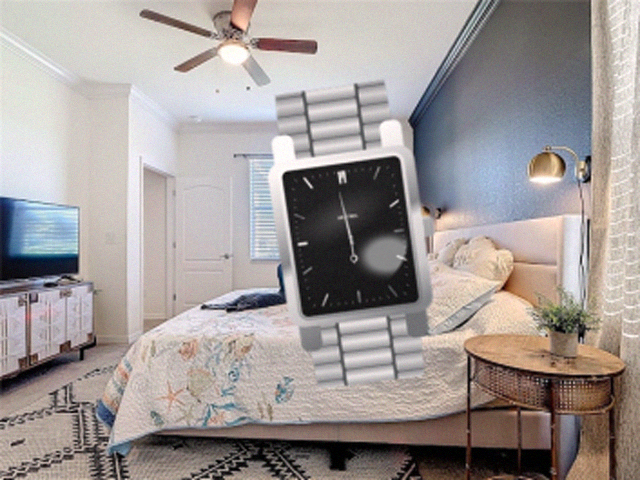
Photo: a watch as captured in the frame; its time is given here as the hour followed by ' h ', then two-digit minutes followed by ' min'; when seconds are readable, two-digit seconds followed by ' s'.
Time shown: 5 h 59 min
